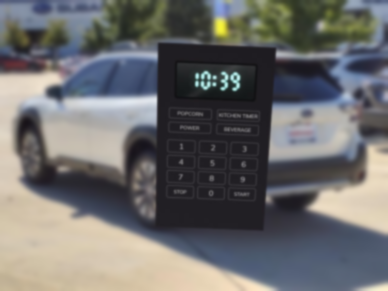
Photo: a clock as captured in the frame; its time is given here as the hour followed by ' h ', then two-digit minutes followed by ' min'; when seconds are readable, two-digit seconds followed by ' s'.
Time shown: 10 h 39 min
